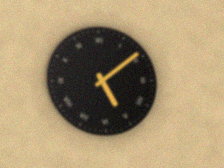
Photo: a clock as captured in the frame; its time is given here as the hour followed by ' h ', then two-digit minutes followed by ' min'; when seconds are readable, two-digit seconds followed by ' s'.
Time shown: 5 h 09 min
